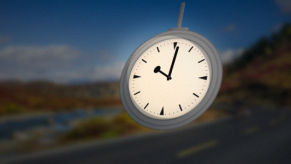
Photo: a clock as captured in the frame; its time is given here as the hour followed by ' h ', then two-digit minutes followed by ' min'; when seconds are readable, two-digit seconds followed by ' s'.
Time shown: 10 h 01 min
